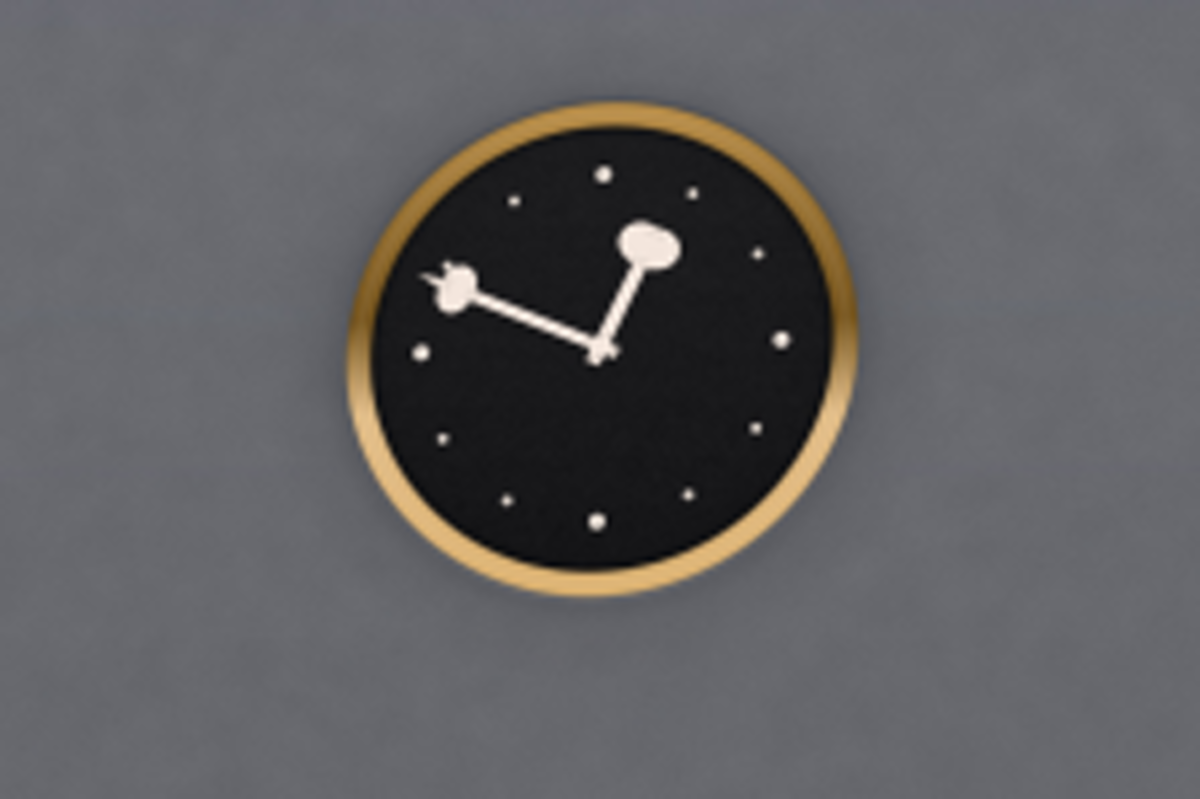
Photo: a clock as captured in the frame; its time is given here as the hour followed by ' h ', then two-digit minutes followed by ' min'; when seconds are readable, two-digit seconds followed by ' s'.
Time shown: 12 h 49 min
